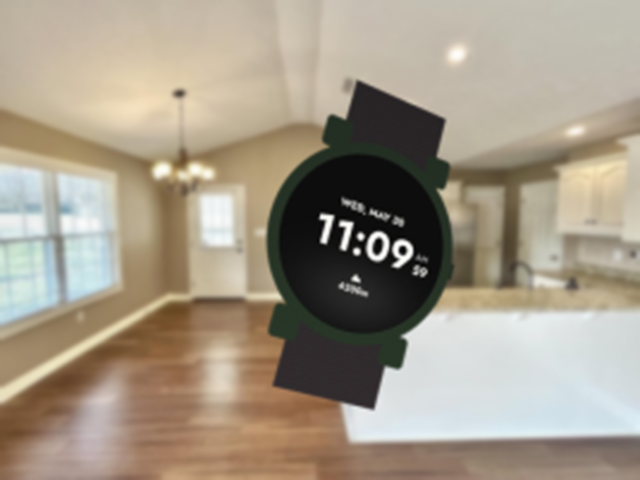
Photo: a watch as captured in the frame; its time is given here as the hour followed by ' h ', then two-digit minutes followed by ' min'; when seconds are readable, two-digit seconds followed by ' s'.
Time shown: 11 h 09 min
